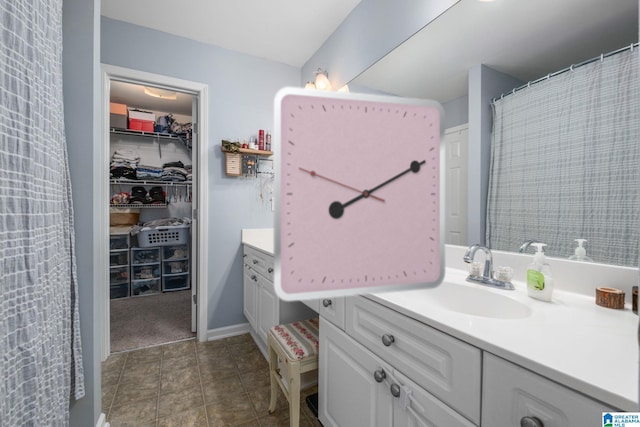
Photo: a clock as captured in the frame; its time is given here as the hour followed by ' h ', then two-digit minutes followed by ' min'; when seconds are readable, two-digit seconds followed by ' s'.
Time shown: 8 h 10 min 48 s
